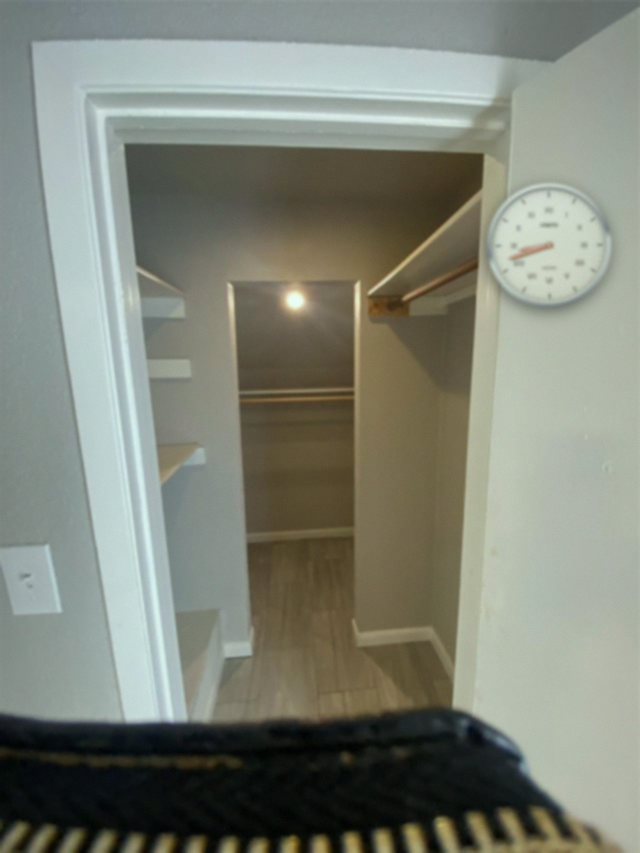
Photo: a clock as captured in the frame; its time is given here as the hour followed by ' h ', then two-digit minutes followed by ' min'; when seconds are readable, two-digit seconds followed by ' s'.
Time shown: 8 h 42 min
